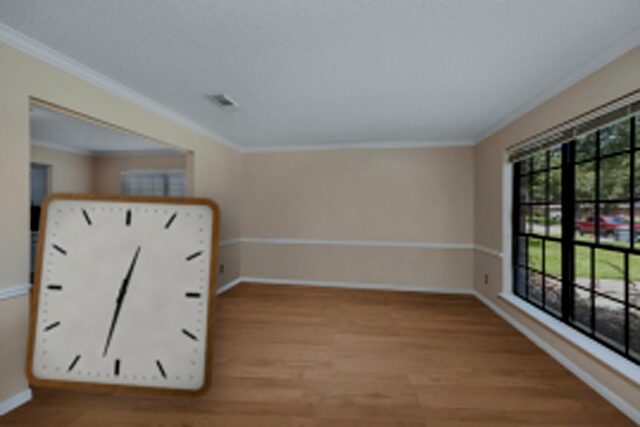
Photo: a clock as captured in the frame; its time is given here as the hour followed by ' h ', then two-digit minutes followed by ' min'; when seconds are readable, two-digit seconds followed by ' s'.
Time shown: 12 h 32 min
